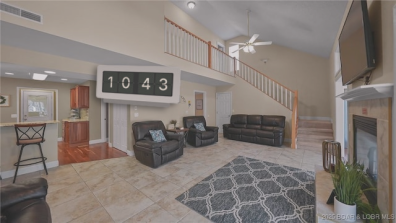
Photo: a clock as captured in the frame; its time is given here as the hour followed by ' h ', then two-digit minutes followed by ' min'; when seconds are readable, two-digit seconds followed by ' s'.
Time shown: 10 h 43 min
